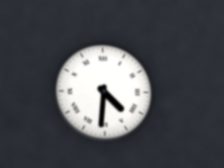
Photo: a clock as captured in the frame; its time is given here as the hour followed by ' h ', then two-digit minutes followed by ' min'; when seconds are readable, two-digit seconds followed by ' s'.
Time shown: 4 h 31 min
